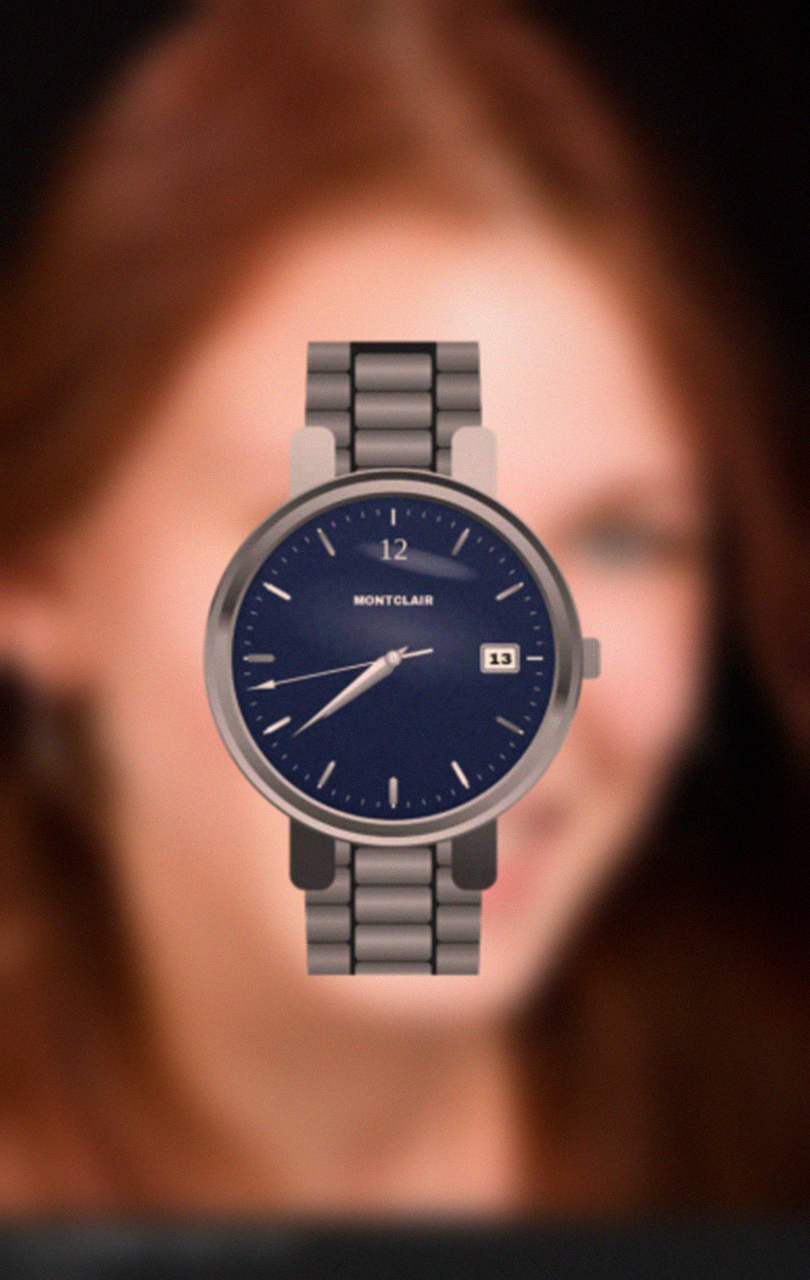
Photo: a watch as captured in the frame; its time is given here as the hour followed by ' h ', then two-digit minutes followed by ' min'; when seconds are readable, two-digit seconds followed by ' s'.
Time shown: 7 h 38 min 43 s
